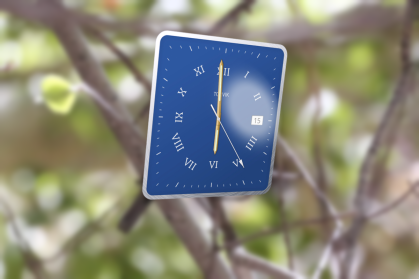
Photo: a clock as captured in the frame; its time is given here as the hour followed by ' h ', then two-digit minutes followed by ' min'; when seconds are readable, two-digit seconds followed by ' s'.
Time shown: 5 h 59 min 24 s
